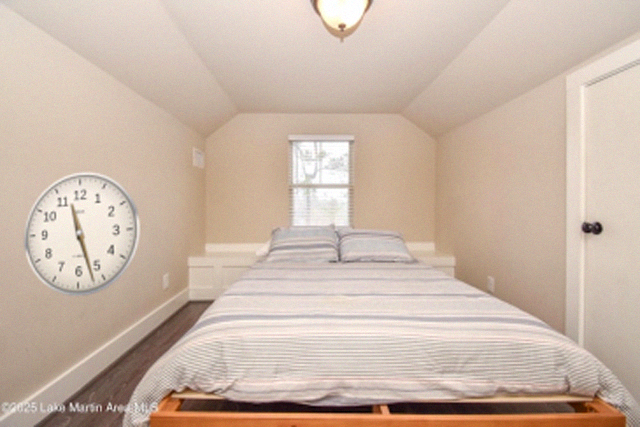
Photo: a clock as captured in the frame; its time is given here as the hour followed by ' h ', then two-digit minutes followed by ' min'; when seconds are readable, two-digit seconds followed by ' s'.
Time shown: 11 h 27 min
